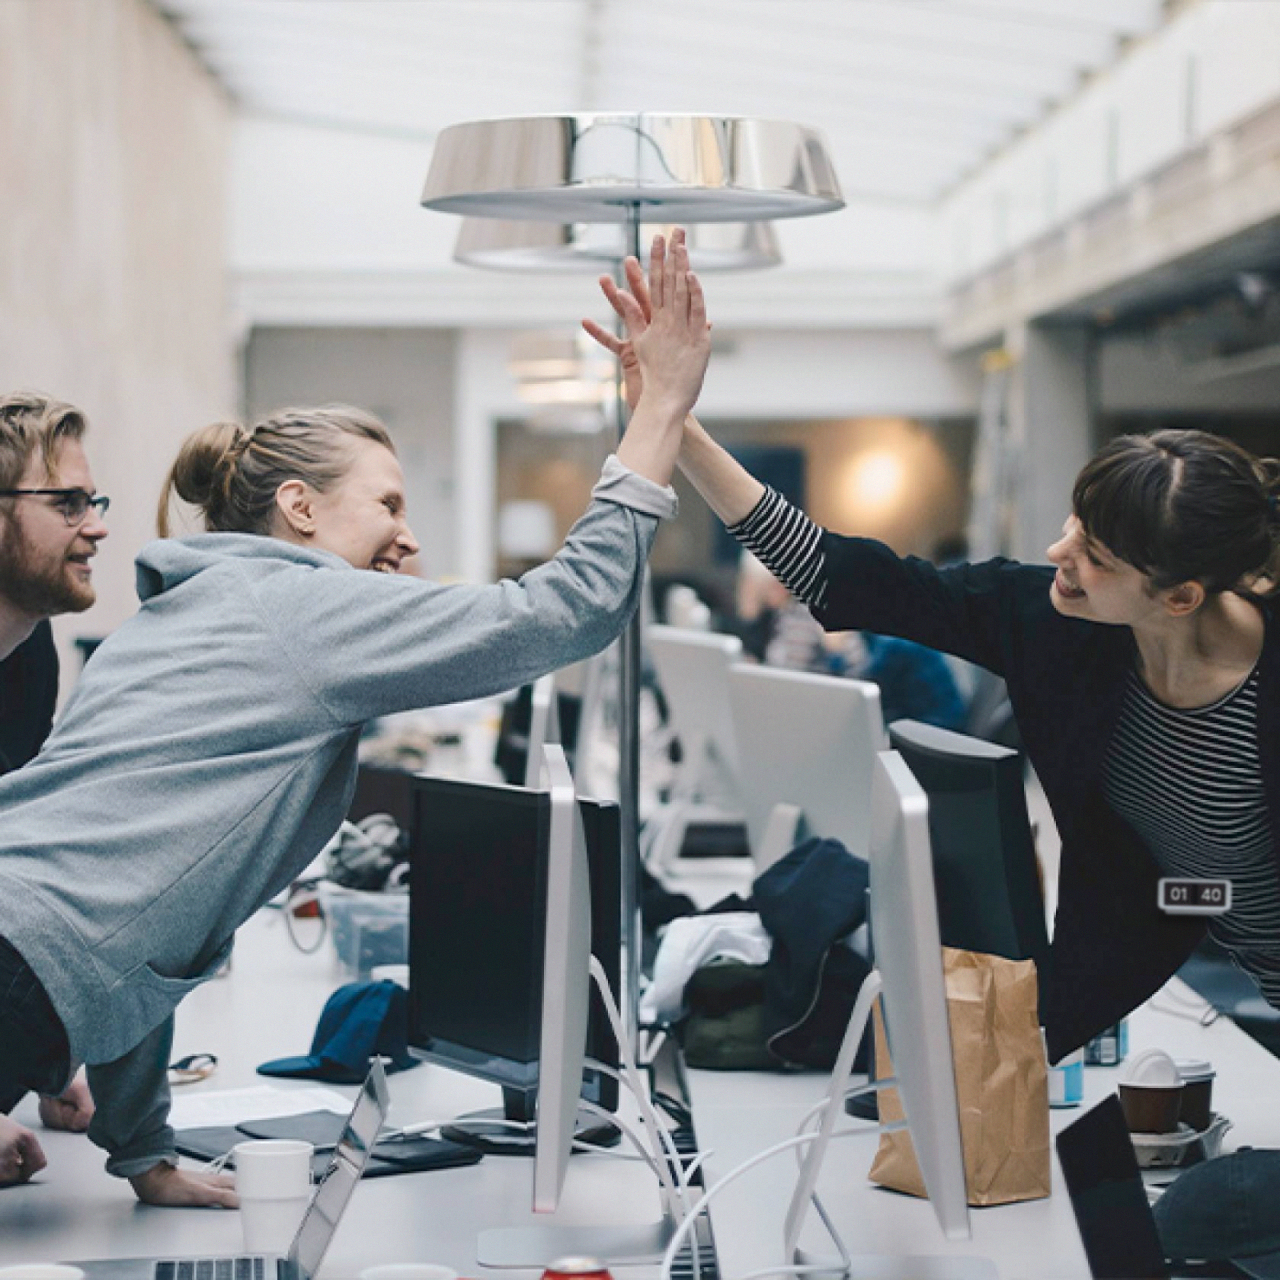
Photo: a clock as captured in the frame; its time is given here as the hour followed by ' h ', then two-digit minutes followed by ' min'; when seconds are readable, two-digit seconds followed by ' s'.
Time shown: 1 h 40 min
